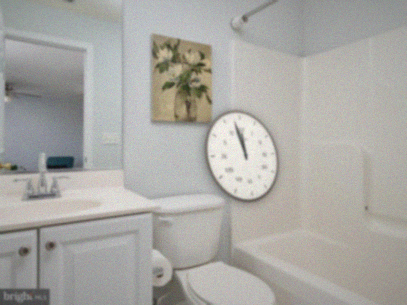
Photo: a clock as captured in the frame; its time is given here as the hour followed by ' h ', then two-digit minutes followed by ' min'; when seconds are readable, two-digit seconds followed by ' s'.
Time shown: 11 h 58 min
